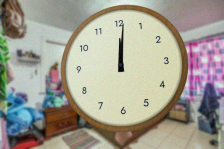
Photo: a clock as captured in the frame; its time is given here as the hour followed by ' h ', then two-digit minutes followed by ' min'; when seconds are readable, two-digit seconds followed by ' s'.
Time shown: 12 h 01 min
